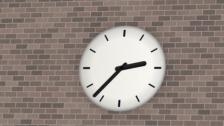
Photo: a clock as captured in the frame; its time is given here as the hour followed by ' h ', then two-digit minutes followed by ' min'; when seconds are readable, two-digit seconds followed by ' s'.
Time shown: 2 h 37 min
